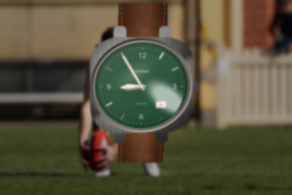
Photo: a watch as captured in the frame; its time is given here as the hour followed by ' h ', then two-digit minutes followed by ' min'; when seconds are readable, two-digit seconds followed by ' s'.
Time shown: 8 h 55 min
